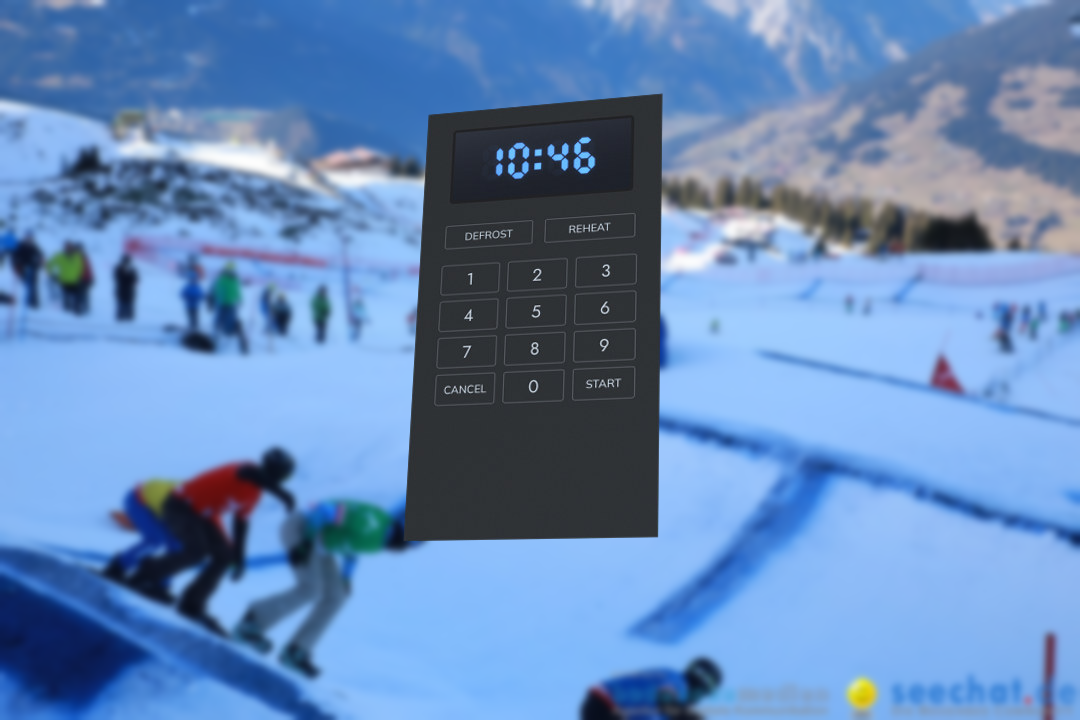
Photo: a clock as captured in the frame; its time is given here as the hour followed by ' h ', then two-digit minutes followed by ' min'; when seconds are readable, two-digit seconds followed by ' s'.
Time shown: 10 h 46 min
